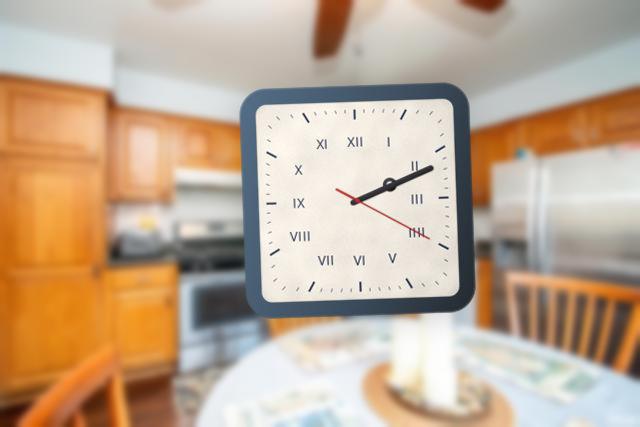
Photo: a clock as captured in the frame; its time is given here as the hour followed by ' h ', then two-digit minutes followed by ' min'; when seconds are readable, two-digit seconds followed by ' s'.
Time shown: 2 h 11 min 20 s
